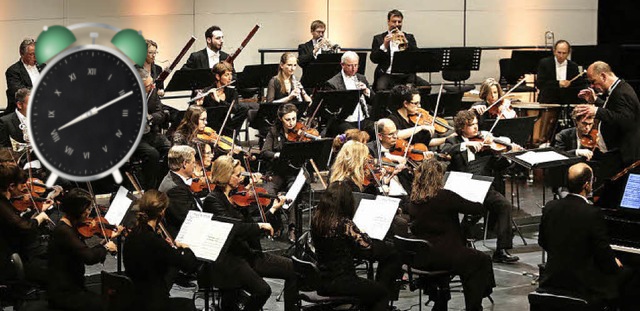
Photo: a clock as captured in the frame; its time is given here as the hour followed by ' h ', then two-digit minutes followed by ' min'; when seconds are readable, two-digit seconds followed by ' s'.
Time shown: 8 h 11 min
